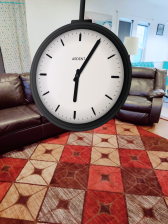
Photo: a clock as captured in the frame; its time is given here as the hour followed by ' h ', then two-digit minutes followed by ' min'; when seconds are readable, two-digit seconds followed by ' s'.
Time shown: 6 h 05 min
